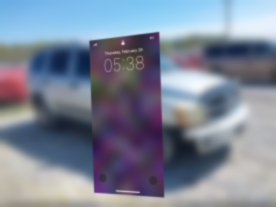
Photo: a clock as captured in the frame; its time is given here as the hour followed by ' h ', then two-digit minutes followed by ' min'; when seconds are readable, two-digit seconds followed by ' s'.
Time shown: 5 h 38 min
